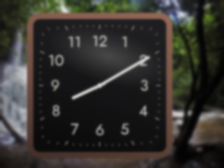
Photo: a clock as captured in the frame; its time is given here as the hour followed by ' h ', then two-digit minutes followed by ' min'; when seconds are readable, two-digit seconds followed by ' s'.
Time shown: 8 h 10 min
